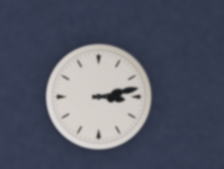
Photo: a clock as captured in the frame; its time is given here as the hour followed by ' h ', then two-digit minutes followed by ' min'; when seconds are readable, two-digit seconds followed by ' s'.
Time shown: 3 h 13 min
